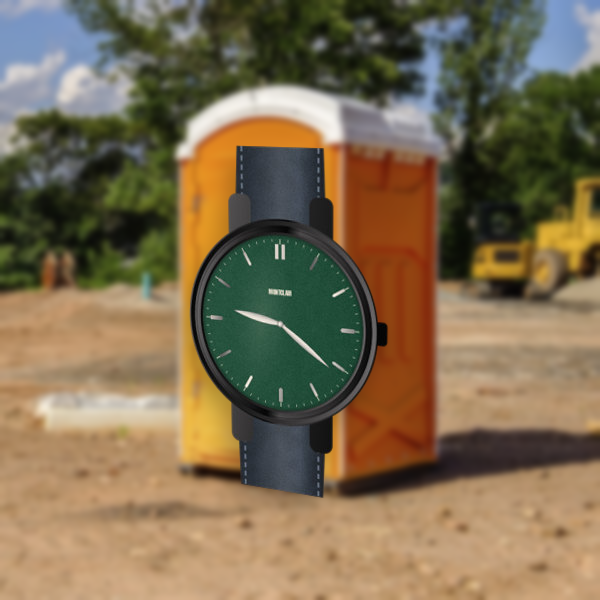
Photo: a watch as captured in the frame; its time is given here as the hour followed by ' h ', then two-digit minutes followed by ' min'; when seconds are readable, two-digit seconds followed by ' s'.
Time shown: 9 h 21 min
